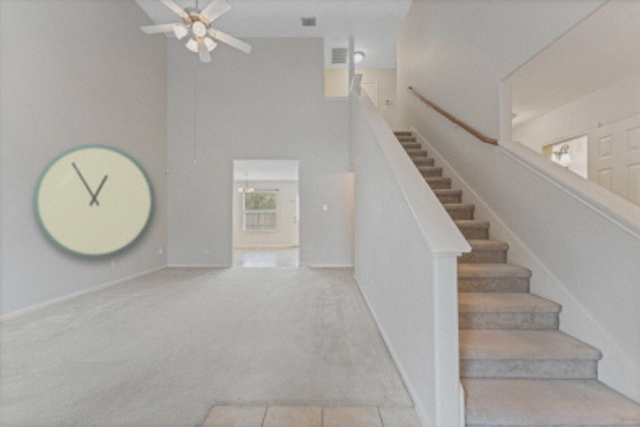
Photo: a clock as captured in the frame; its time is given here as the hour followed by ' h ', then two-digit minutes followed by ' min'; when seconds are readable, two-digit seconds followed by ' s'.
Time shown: 12 h 55 min
